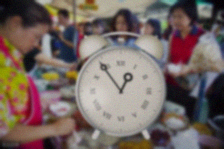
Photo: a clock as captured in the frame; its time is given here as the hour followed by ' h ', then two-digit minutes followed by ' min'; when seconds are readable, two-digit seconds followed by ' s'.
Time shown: 12 h 54 min
